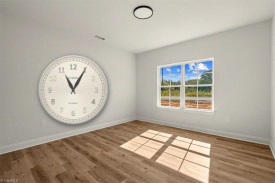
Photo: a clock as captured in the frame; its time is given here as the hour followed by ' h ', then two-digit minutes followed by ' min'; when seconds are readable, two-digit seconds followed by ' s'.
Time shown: 11 h 05 min
